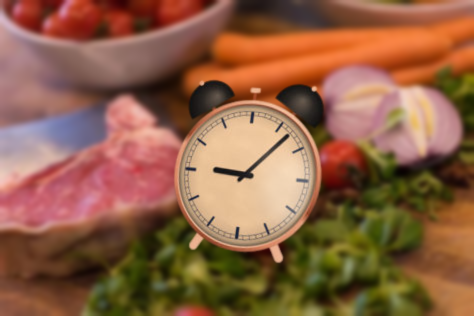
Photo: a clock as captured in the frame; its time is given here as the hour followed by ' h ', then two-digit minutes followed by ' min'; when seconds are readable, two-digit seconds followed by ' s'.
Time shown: 9 h 07 min
